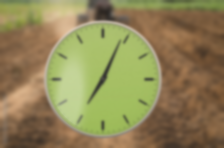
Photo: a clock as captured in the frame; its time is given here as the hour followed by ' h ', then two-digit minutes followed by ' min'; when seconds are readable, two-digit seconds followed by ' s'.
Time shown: 7 h 04 min
